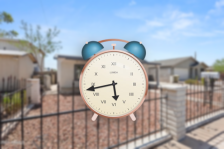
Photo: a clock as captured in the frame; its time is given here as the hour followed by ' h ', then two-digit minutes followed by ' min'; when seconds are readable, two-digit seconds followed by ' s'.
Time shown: 5 h 43 min
